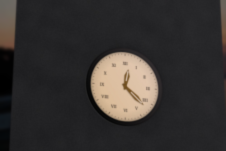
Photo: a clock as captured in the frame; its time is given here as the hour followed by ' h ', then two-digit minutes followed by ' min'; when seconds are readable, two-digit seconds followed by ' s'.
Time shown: 12 h 22 min
